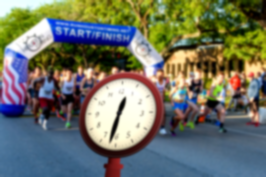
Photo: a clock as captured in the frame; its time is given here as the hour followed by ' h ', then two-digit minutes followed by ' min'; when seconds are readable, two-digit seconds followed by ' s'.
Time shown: 12 h 32 min
